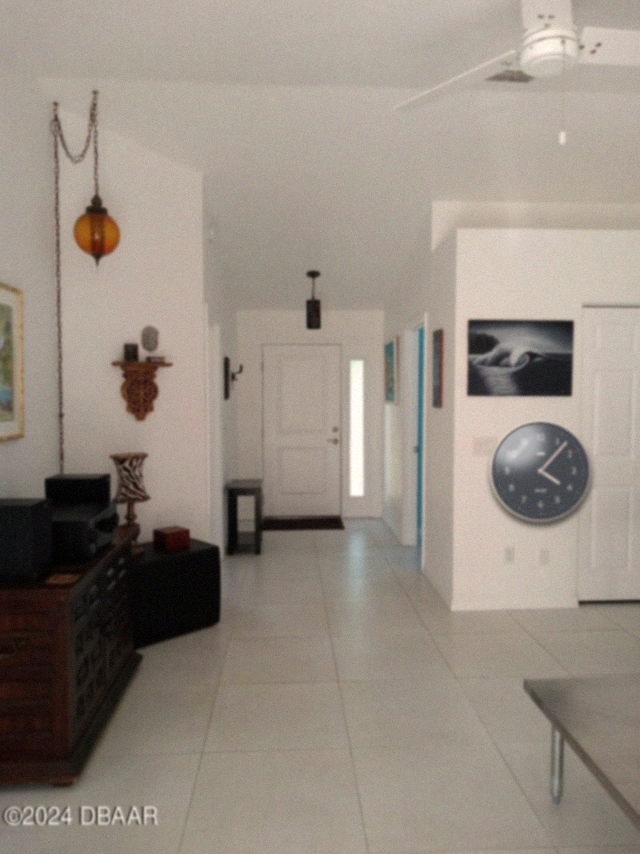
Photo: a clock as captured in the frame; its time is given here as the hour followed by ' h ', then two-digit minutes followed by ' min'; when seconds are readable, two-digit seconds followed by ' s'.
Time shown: 4 h 07 min
